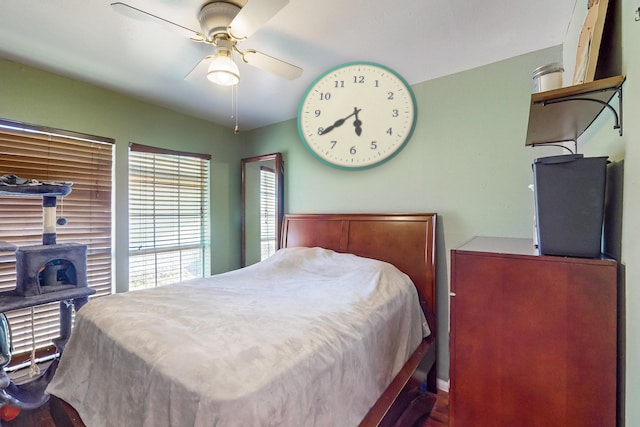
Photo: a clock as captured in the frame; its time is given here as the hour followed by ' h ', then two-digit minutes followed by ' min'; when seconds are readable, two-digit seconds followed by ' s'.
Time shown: 5 h 39 min
